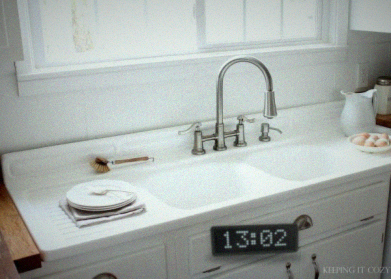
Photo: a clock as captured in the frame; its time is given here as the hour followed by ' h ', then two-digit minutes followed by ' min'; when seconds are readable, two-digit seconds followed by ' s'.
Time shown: 13 h 02 min
